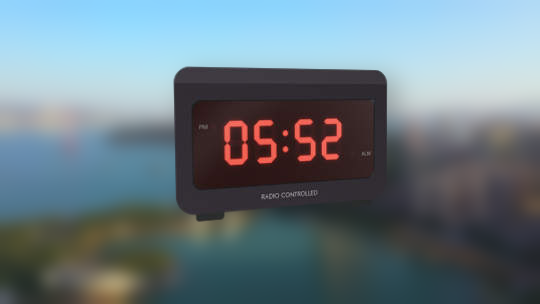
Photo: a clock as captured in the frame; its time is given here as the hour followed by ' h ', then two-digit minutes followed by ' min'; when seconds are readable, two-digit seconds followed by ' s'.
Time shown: 5 h 52 min
